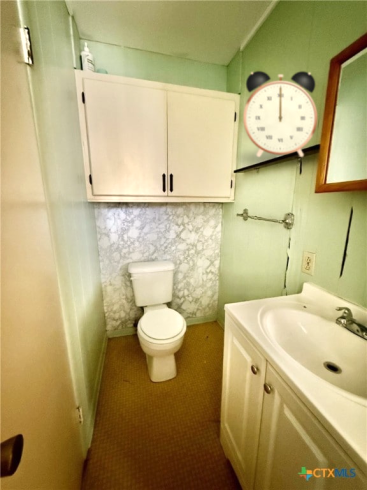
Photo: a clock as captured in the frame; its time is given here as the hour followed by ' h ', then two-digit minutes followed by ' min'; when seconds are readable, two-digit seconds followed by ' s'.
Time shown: 12 h 00 min
